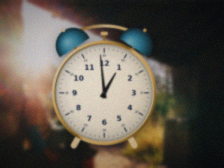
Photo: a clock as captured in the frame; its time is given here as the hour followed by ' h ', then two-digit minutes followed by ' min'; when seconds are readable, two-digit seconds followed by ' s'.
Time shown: 12 h 59 min
